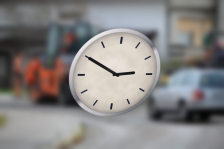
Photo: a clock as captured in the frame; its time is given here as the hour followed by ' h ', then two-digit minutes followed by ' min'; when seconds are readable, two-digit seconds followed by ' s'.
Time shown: 2 h 50 min
